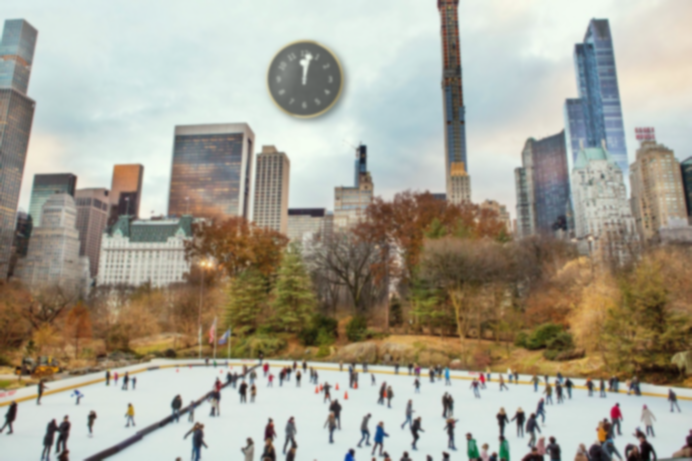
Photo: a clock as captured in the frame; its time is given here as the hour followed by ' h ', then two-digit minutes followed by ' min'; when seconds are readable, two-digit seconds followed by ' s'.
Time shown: 12 h 02 min
